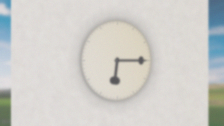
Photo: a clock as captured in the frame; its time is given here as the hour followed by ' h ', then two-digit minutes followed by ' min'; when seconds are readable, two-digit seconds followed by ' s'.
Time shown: 6 h 15 min
